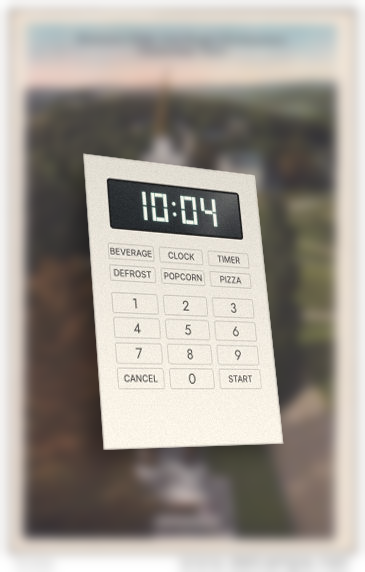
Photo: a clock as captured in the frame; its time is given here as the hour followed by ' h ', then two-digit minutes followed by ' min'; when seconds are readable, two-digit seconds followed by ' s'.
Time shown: 10 h 04 min
